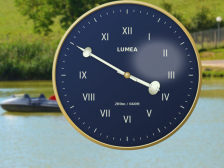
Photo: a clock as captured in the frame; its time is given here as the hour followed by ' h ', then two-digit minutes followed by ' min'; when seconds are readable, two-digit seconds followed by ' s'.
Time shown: 3 h 50 min
